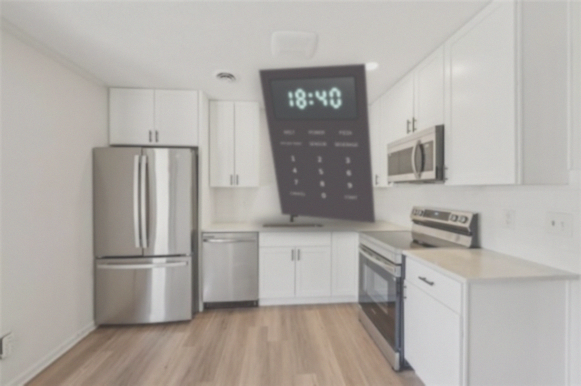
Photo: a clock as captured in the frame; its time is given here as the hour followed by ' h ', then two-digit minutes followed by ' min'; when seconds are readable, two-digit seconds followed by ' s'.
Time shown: 18 h 40 min
